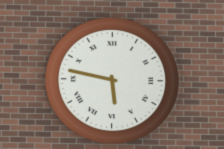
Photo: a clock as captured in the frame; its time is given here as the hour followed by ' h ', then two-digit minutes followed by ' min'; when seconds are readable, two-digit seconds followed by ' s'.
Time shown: 5 h 47 min
